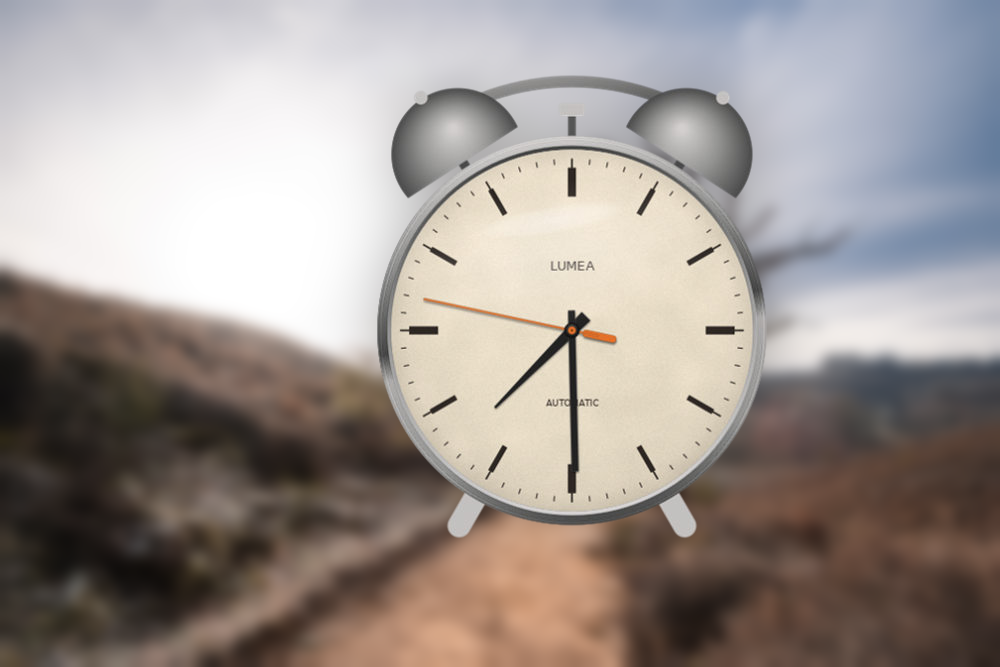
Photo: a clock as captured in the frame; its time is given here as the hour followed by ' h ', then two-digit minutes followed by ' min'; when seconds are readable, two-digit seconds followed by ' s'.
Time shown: 7 h 29 min 47 s
